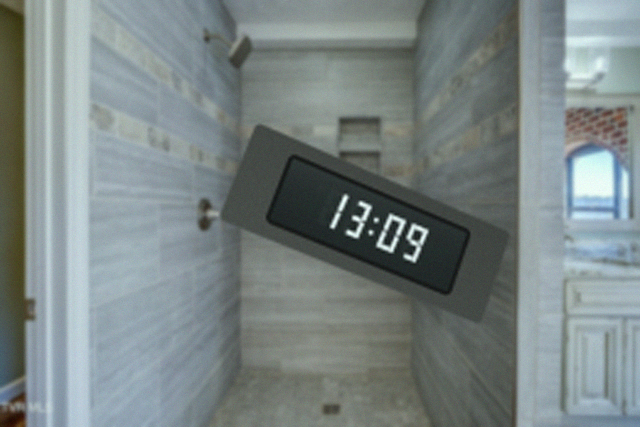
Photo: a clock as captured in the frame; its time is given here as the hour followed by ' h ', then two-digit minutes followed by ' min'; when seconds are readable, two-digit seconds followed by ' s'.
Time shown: 13 h 09 min
